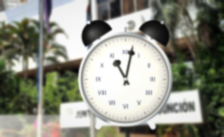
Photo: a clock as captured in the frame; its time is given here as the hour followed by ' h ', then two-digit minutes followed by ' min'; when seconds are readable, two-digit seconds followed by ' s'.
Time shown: 11 h 02 min
